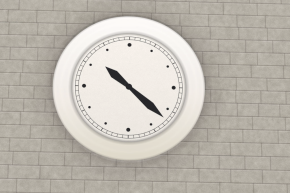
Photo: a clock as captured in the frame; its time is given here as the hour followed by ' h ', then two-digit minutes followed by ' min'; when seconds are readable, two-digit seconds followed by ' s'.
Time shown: 10 h 22 min
